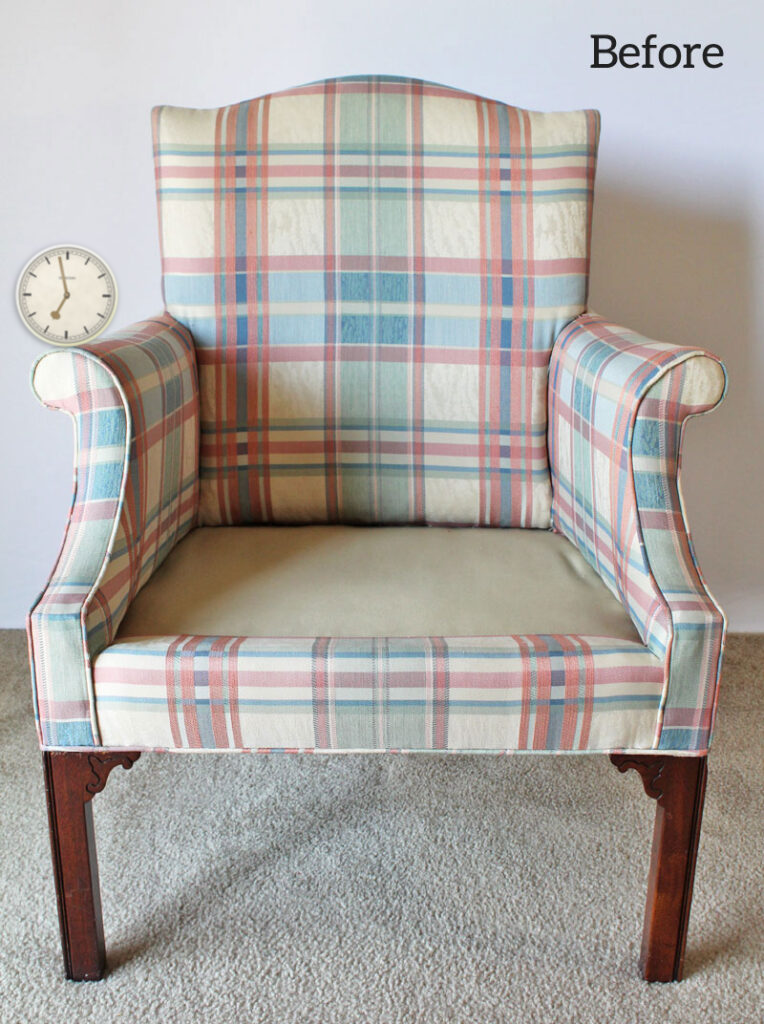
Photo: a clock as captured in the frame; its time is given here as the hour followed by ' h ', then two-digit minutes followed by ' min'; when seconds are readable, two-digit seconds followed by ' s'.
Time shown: 6 h 58 min
